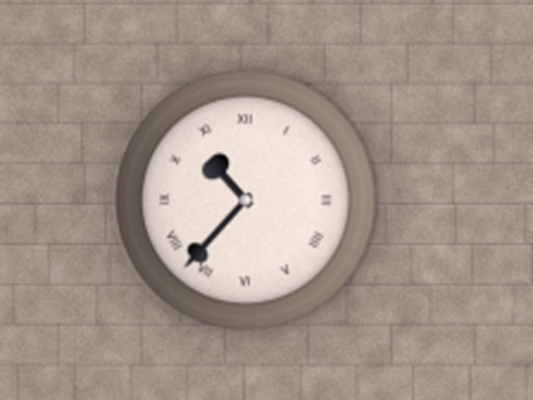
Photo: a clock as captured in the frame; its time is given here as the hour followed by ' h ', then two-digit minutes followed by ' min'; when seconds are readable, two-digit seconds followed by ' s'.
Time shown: 10 h 37 min
